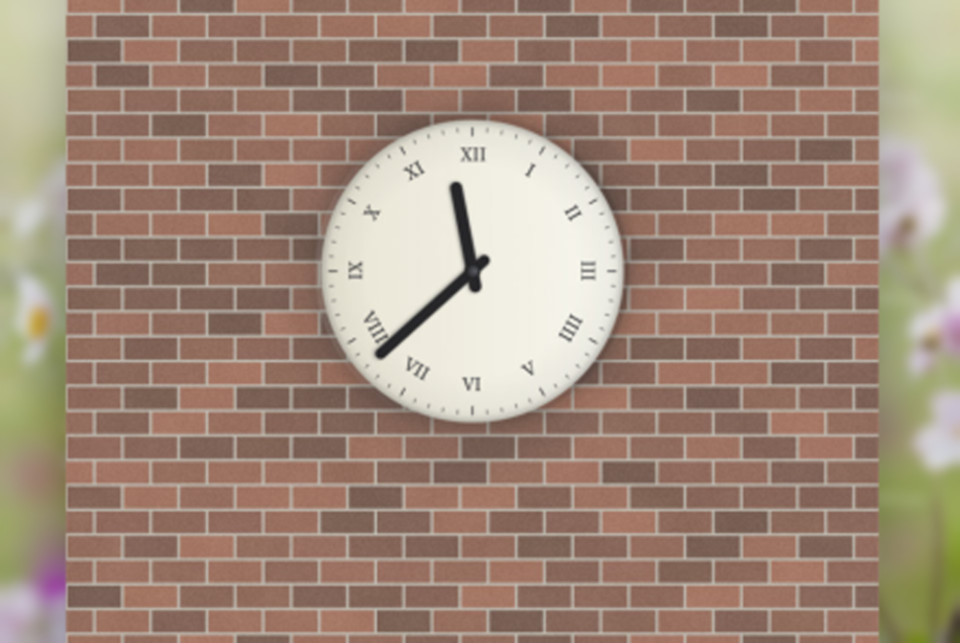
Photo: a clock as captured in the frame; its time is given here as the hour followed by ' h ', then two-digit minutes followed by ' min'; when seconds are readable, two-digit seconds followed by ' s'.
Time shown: 11 h 38 min
